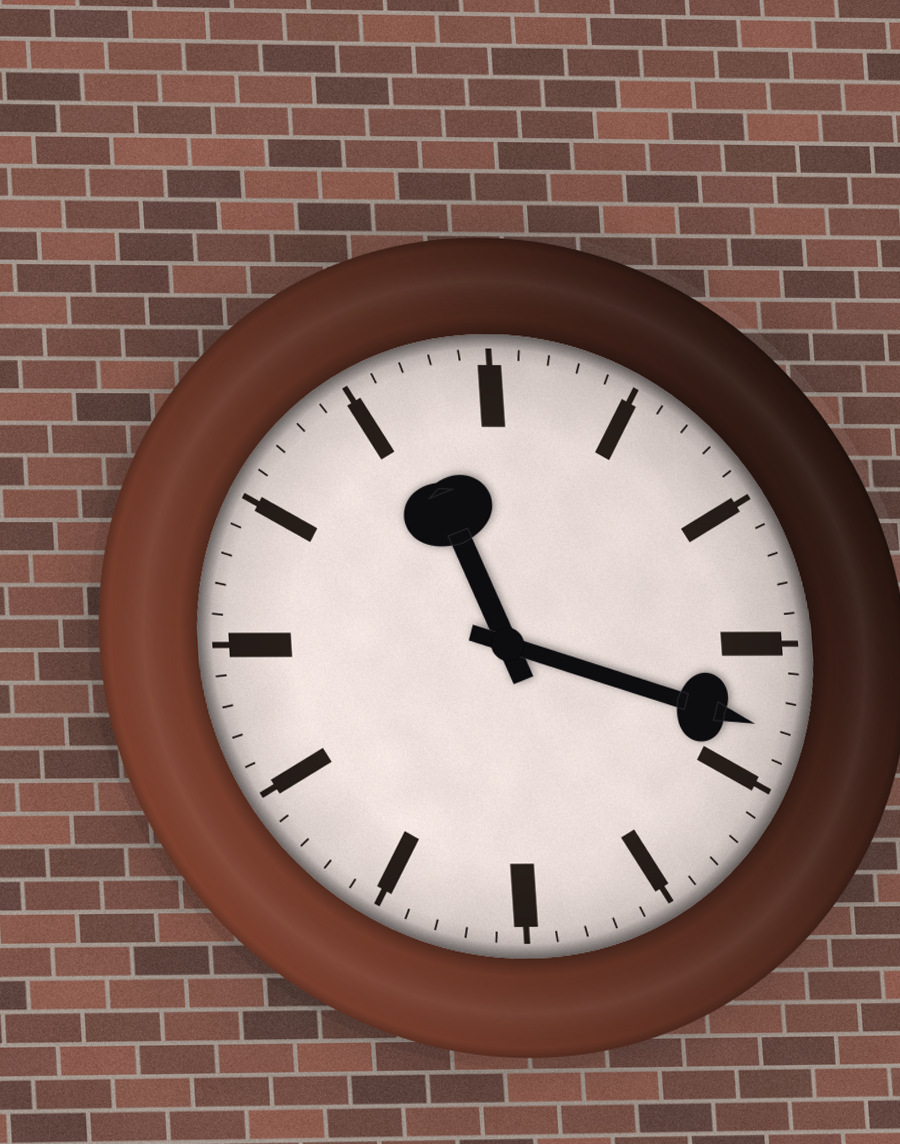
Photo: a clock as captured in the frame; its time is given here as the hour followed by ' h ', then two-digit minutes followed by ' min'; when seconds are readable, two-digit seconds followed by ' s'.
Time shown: 11 h 18 min
